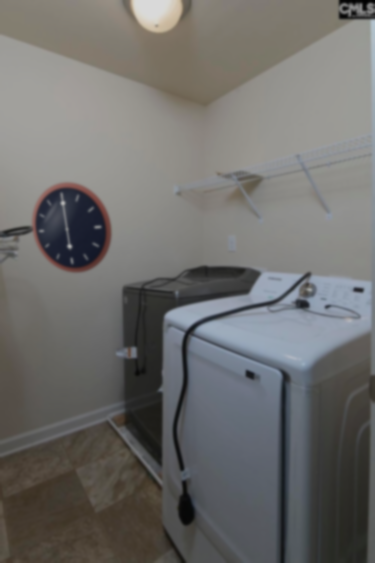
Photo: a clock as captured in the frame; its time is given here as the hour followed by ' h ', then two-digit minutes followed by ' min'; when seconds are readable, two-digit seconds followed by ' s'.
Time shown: 6 h 00 min
